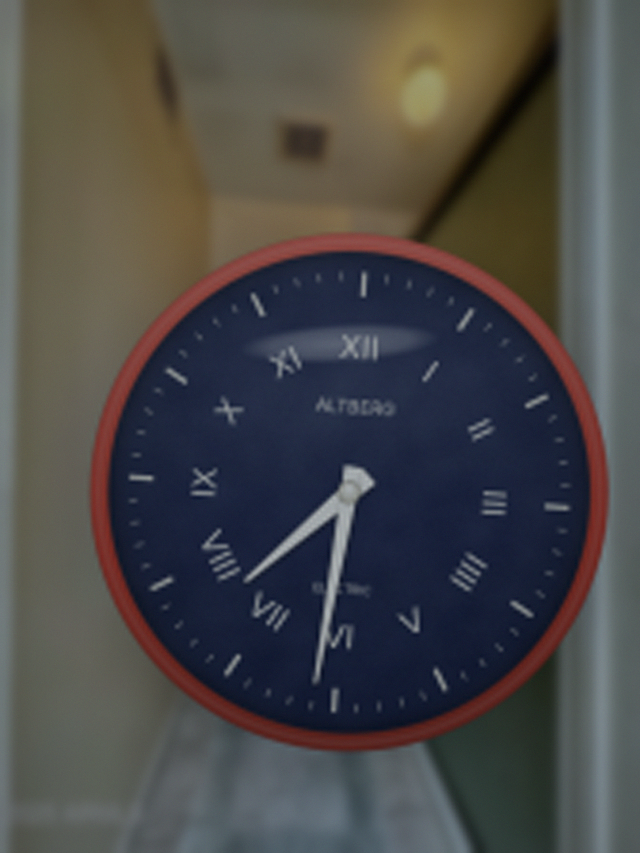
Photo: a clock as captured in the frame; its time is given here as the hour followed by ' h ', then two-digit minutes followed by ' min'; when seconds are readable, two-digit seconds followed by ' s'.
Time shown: 7 h 31 min
